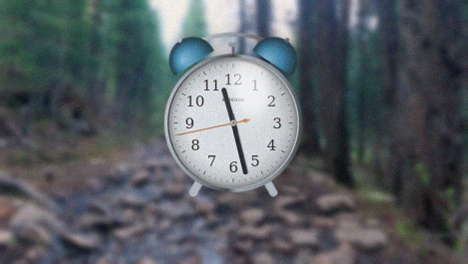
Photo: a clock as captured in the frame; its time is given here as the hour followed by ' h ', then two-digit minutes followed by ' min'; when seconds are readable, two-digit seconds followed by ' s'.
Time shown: 11 h 27 min 43 s
